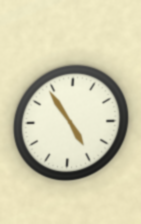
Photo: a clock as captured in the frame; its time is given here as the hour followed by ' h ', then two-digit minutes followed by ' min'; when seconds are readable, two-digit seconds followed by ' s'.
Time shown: 4 h 54 min
